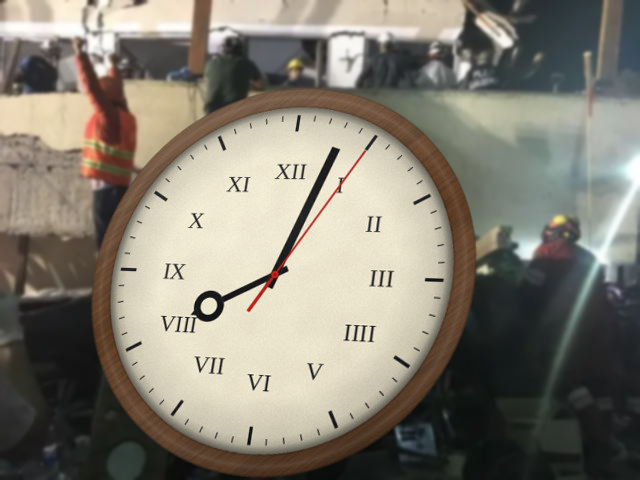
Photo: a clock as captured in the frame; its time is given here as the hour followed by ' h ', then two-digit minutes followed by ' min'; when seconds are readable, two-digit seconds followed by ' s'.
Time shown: 8 h 03 min 05 s
